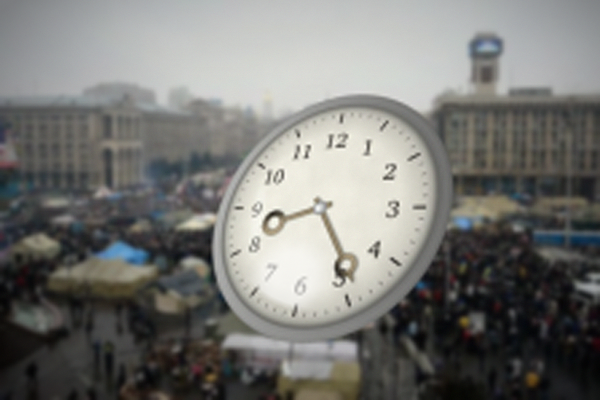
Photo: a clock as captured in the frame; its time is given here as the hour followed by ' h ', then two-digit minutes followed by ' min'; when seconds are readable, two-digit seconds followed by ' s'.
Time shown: 8 h 24 min
